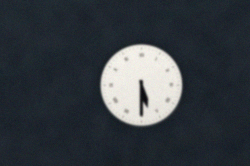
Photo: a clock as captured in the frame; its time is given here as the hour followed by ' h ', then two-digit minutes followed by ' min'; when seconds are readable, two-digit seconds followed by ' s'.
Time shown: 5 h 30 min
